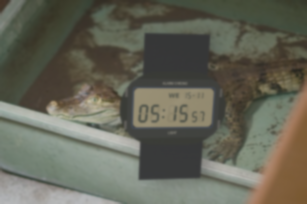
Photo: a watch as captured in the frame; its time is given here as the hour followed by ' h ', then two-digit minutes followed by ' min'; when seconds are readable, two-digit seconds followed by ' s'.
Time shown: 5 h 15 min 57 s
